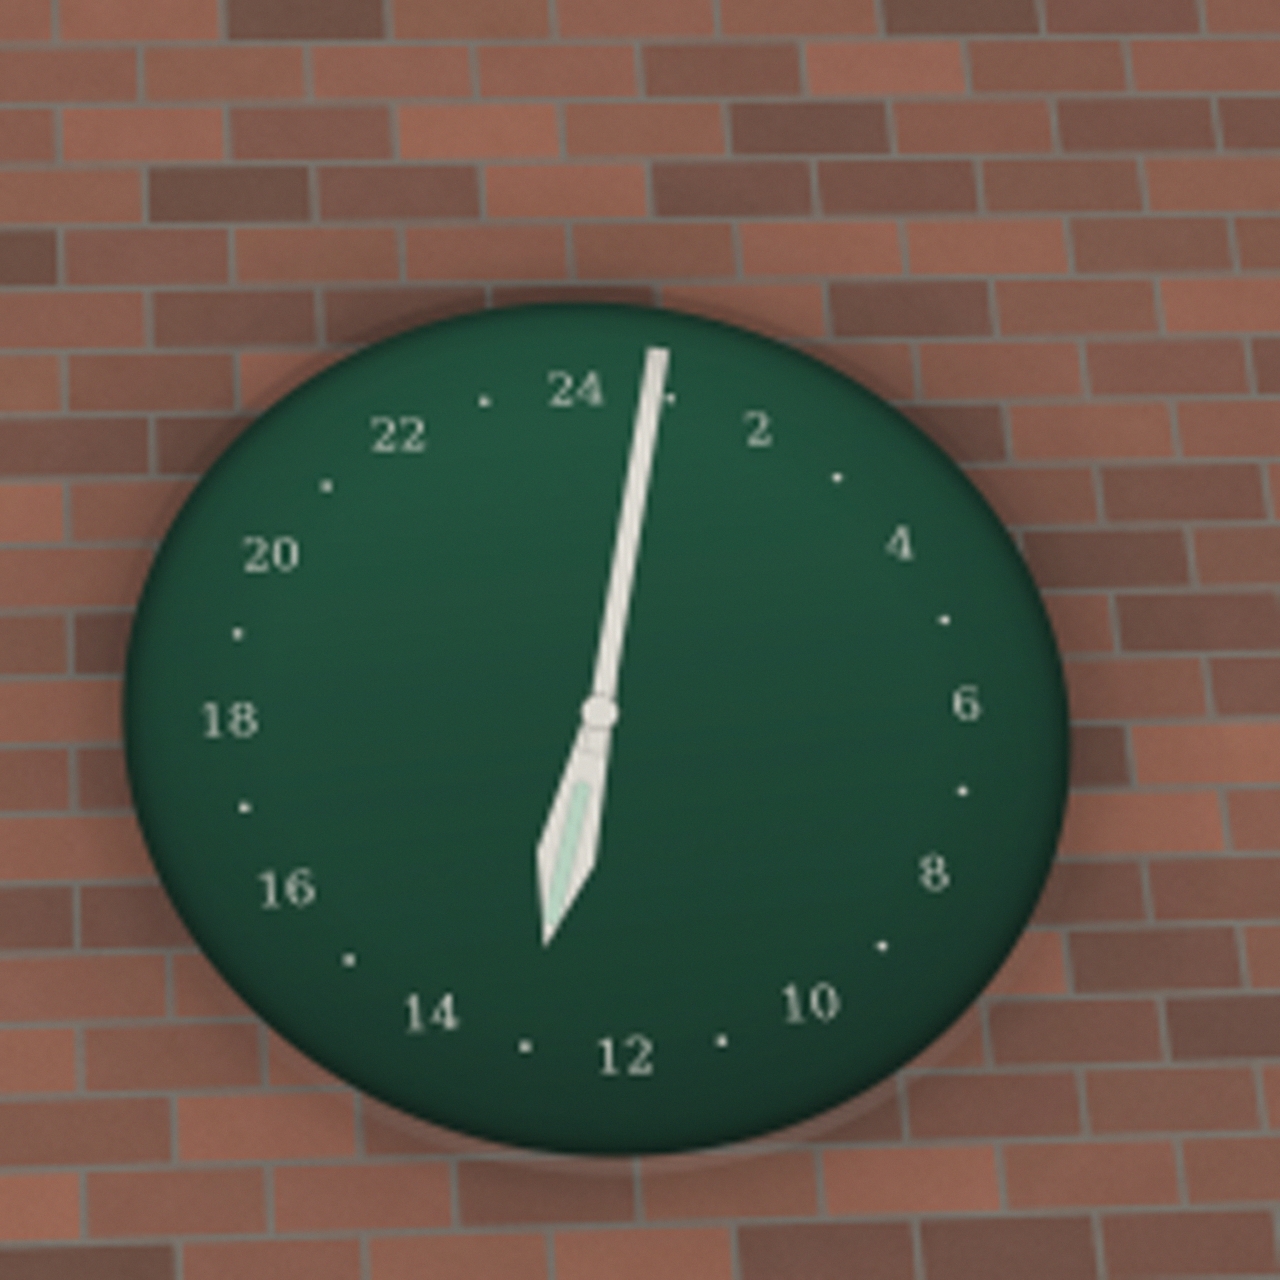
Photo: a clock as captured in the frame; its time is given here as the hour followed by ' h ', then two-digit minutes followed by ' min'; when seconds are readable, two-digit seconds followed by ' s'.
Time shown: 13 h 02 min
